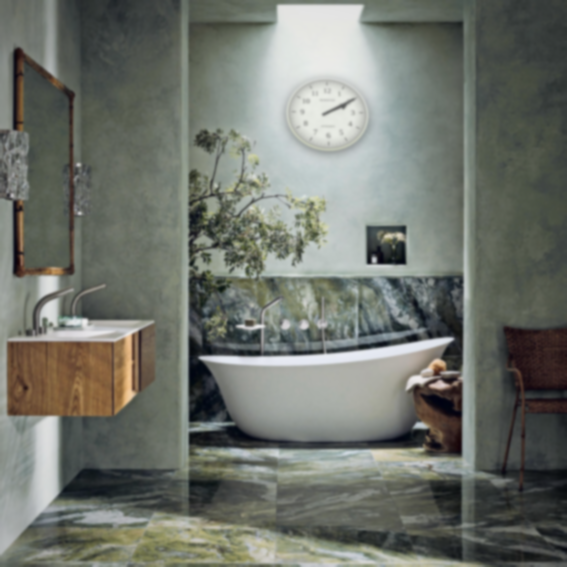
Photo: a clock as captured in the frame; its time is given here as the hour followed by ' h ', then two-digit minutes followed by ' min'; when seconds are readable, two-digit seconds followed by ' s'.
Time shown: 2 h 10 min
